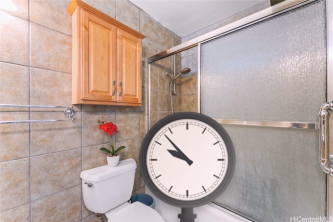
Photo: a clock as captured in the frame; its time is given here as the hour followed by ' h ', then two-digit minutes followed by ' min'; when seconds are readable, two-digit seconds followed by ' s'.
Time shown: 9 h 53 min
